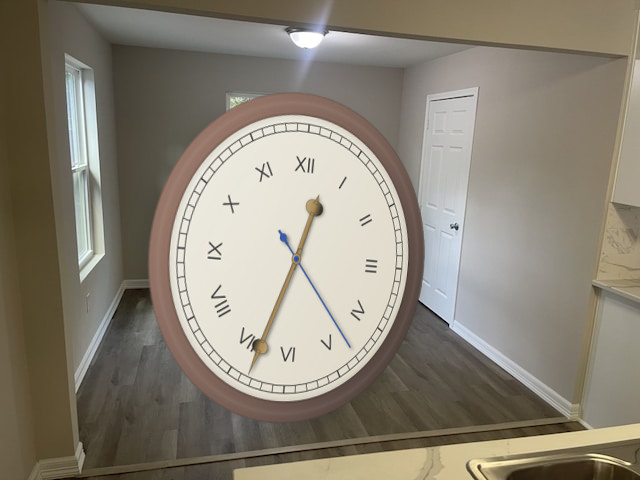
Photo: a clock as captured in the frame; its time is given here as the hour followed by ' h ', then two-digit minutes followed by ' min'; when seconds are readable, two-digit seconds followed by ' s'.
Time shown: 12 h 33 min 23 s
